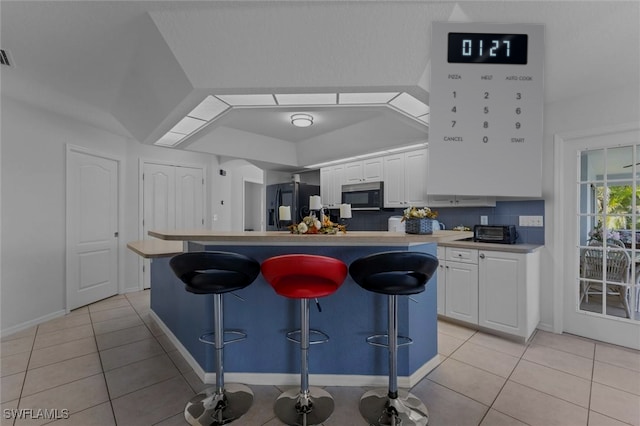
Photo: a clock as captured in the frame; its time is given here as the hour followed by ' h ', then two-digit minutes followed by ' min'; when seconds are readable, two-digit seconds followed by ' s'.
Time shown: 1 h 27 min
